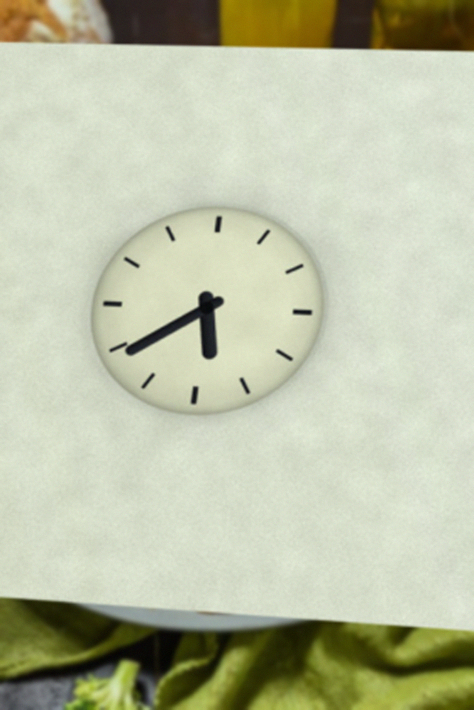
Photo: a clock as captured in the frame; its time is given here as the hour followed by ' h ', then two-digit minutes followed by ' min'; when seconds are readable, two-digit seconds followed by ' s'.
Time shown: 5 h 39 min
